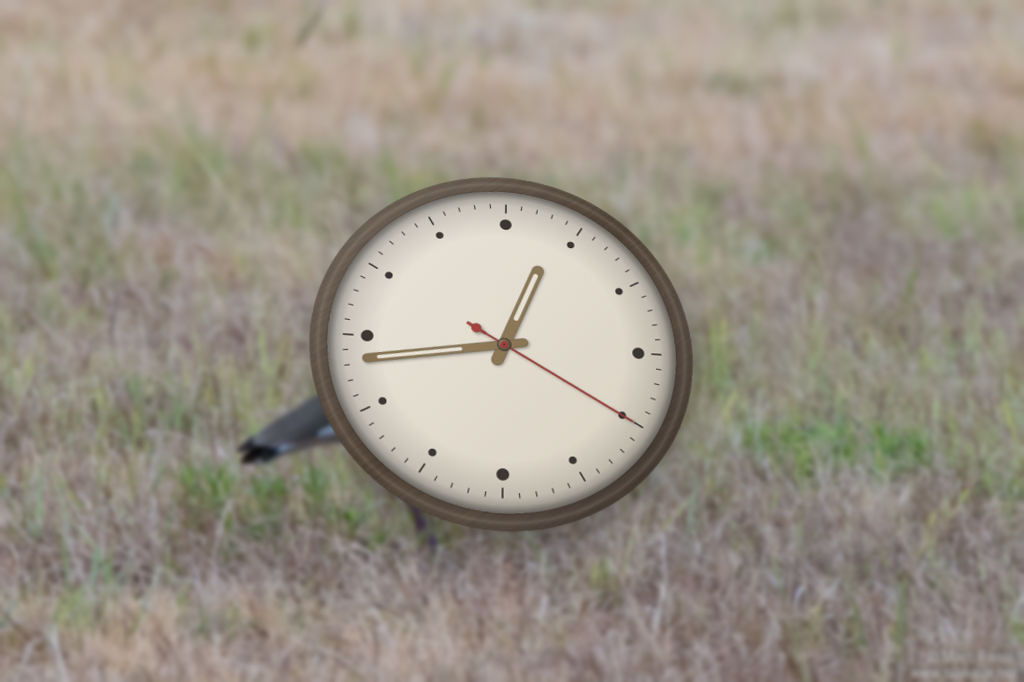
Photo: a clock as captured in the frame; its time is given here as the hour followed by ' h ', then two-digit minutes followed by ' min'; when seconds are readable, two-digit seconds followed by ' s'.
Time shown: 12 h 43 min 20 s
